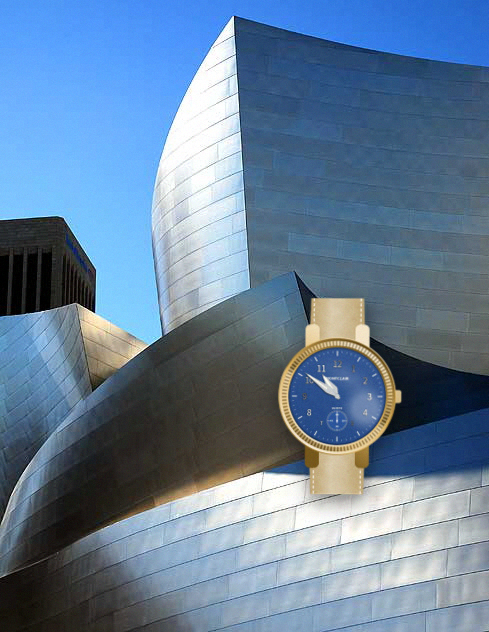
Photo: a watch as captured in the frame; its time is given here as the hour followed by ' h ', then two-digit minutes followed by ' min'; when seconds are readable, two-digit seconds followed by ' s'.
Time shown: 10 h 51 min
